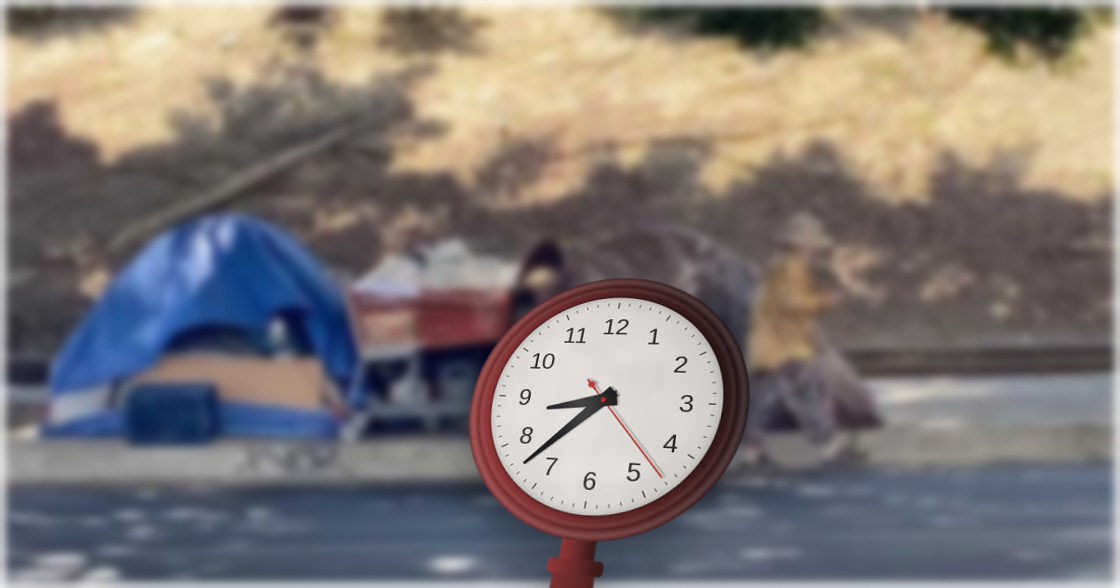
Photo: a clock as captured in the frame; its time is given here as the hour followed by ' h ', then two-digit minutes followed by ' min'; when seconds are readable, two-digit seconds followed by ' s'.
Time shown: 8 h 37 min 23 s
